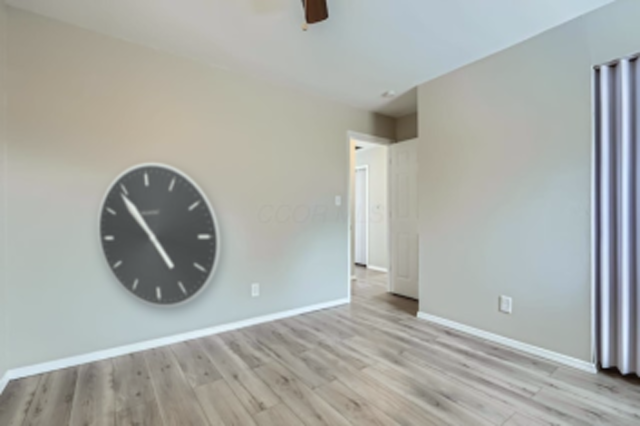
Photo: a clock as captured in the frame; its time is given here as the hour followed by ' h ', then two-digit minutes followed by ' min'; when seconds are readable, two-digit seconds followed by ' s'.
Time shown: 4 h 54 min
